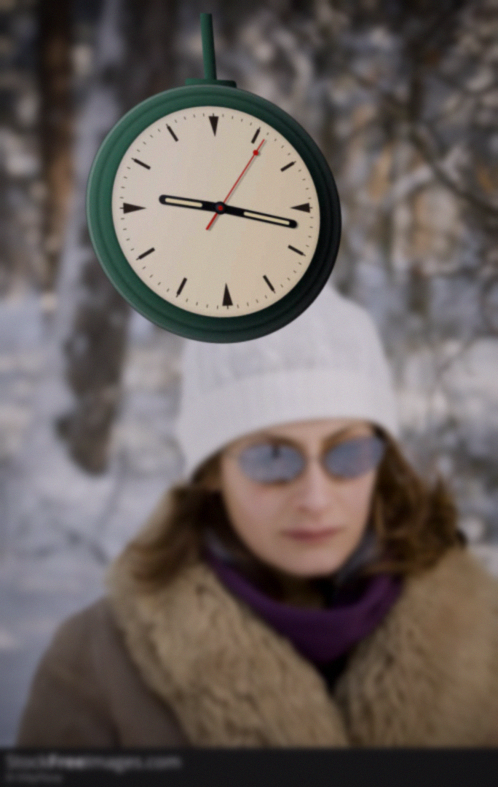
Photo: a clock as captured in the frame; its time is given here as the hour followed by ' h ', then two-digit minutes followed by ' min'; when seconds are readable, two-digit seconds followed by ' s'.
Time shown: 9 h 17 min 06 s
